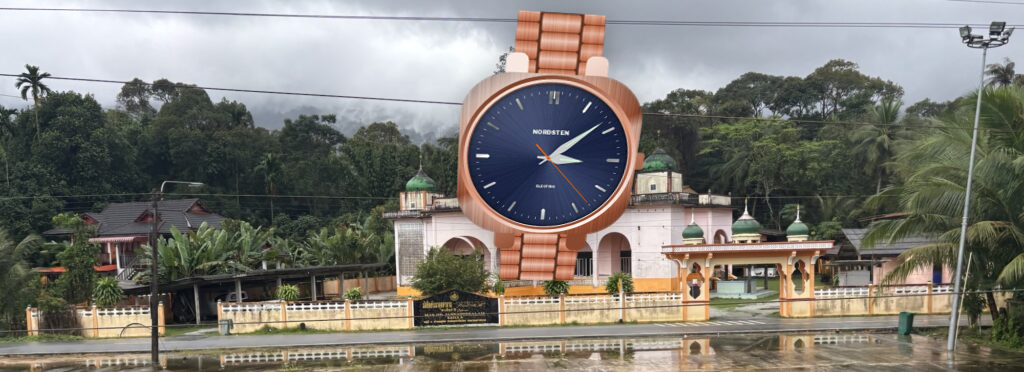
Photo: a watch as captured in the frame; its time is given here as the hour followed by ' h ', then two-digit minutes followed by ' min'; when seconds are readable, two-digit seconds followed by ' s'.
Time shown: 3 h 08 min 23 s
